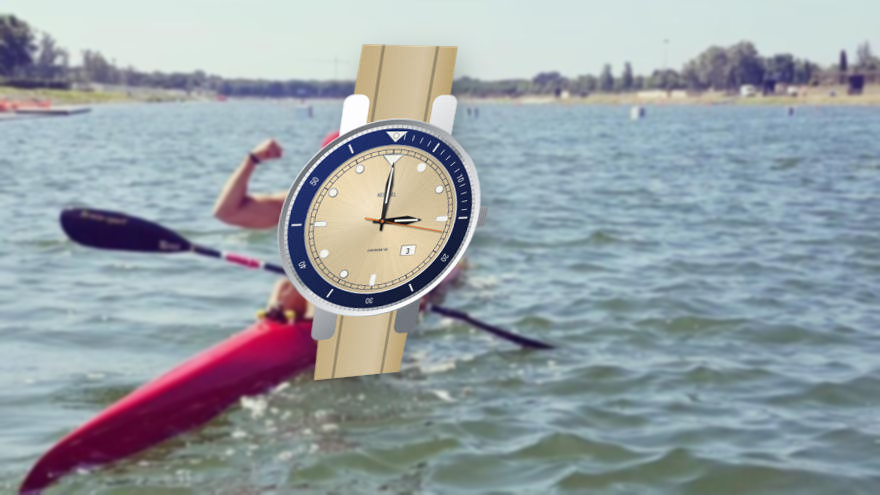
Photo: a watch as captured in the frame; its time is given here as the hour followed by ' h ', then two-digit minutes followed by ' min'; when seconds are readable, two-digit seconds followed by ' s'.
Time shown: 3 h 00 min 17 s
